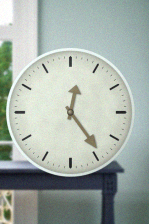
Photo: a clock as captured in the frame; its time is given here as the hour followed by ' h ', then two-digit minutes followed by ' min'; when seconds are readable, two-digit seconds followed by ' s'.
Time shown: 12 h 24 min
